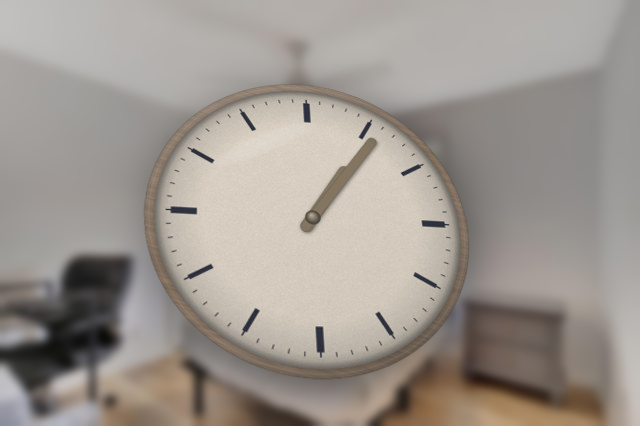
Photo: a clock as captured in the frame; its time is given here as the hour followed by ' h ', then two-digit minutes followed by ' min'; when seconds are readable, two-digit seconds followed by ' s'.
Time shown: 1 h 06 min
